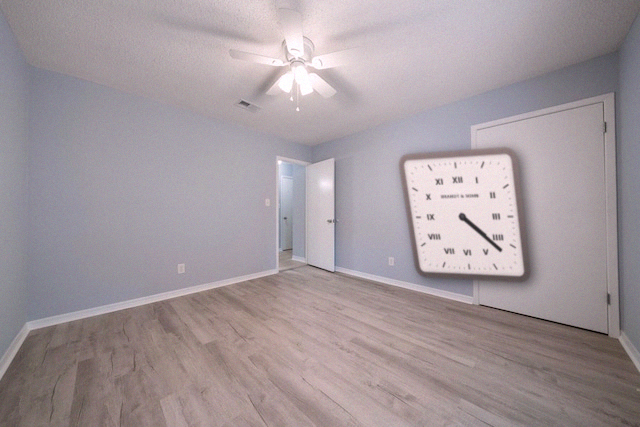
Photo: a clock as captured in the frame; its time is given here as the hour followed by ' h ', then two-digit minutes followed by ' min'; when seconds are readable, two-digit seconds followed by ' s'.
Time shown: 4 h 22 min
